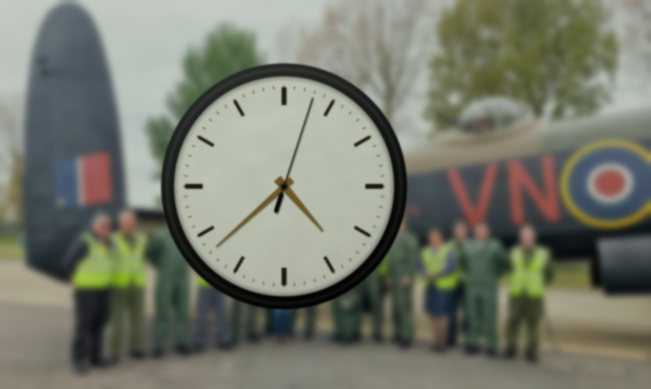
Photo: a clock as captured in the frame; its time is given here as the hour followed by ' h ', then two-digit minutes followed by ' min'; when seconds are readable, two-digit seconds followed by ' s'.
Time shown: 4 h 38 min 03 s
